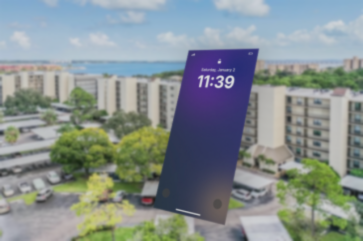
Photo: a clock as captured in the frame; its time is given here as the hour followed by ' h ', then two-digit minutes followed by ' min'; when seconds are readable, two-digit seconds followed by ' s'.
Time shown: 11 h 39 min
